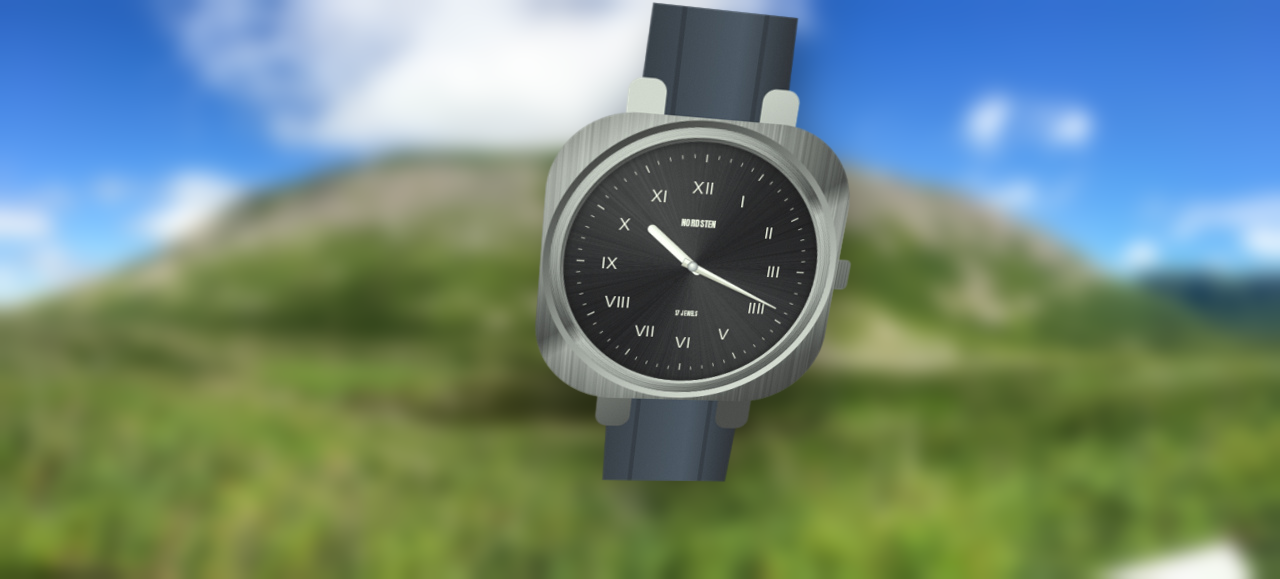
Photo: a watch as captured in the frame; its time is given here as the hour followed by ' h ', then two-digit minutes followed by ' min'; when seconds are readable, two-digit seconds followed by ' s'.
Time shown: 10 h 19 min
